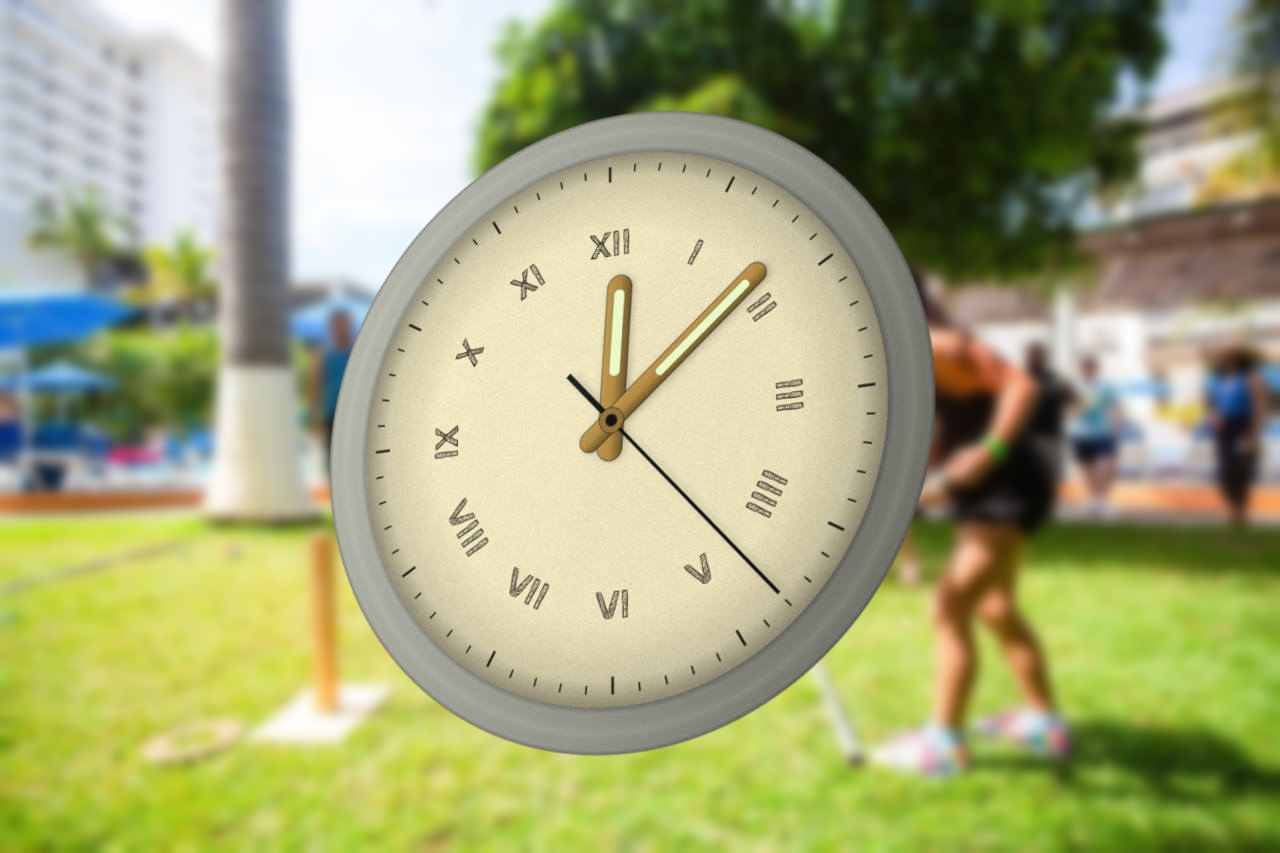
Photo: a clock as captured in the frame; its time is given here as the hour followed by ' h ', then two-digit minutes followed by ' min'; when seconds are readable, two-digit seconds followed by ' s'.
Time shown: 12 h 08 min 23 s
